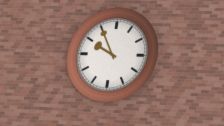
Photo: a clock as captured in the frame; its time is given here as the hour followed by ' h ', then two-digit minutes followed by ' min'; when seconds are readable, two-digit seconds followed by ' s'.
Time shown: 9 h 55 min
